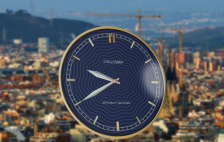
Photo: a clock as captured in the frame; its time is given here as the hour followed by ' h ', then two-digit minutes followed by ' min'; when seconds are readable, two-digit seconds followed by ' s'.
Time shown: 9 h 40 min
